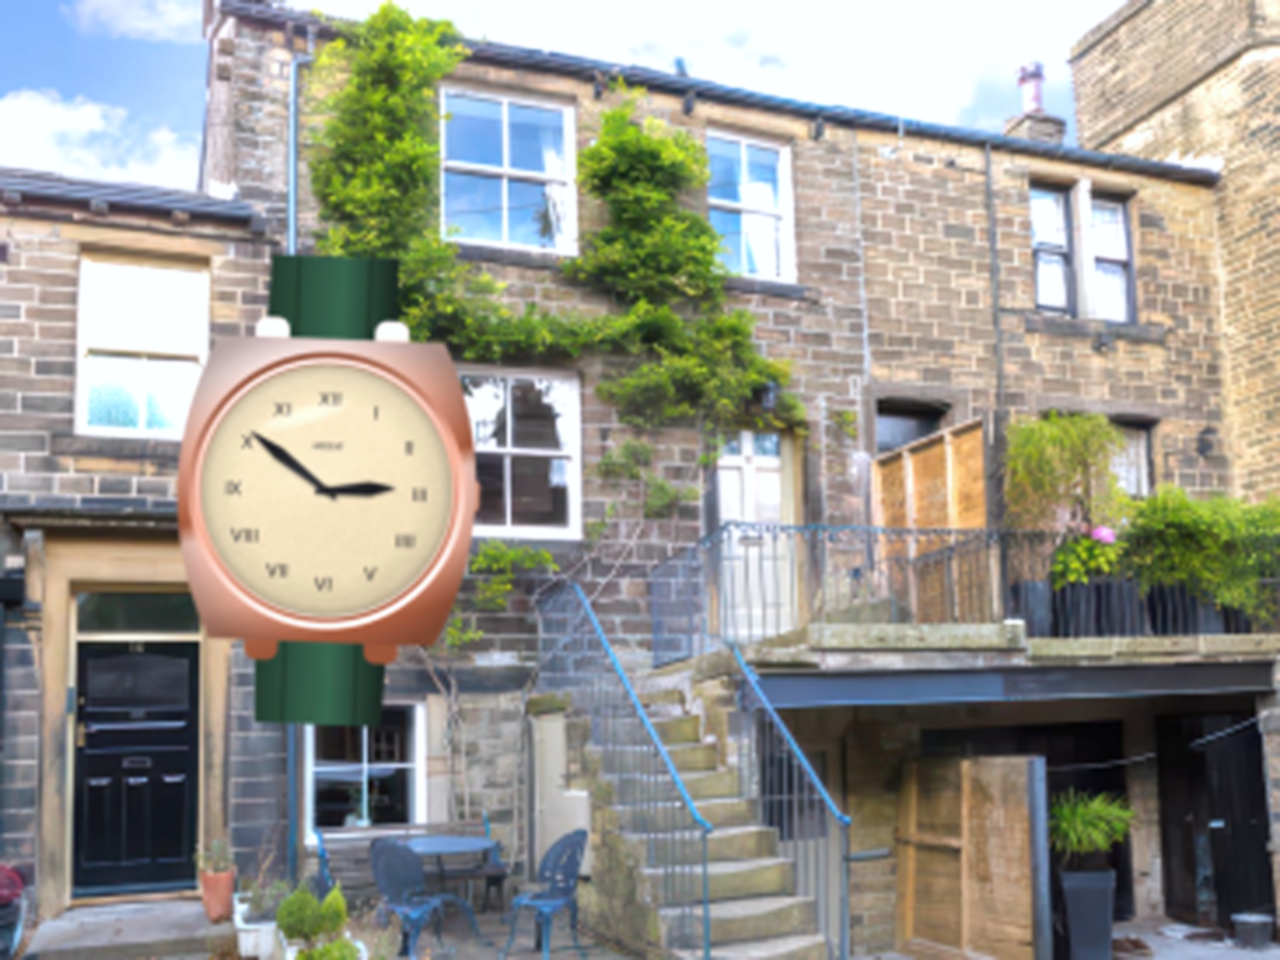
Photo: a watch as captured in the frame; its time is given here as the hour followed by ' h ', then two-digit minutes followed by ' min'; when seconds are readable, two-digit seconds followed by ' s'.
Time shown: 2 h 51 min
